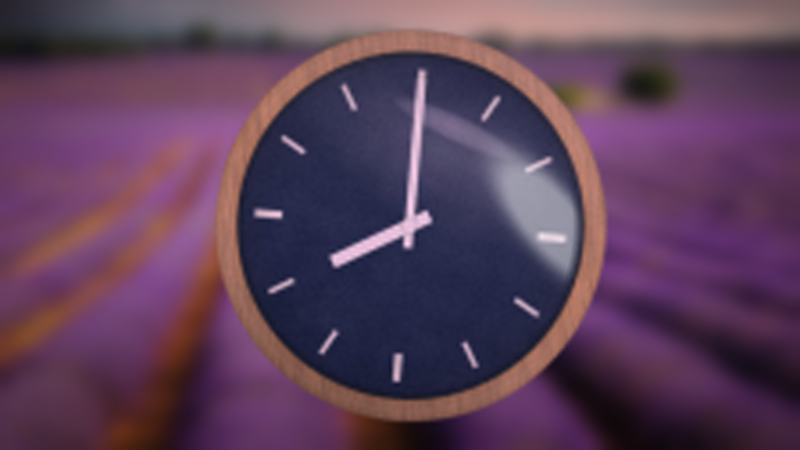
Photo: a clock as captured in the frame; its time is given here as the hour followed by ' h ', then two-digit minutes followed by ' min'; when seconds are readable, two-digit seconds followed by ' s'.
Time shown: 8 h 00 min
